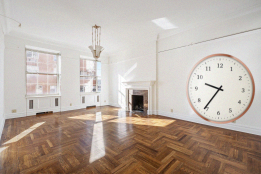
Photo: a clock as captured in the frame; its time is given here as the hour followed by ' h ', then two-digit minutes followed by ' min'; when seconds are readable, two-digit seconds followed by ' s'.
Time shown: 9 h 36 min
